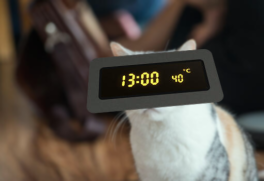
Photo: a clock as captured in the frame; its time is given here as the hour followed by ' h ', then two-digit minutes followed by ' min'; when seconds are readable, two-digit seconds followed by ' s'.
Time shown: 13 h 00 min
